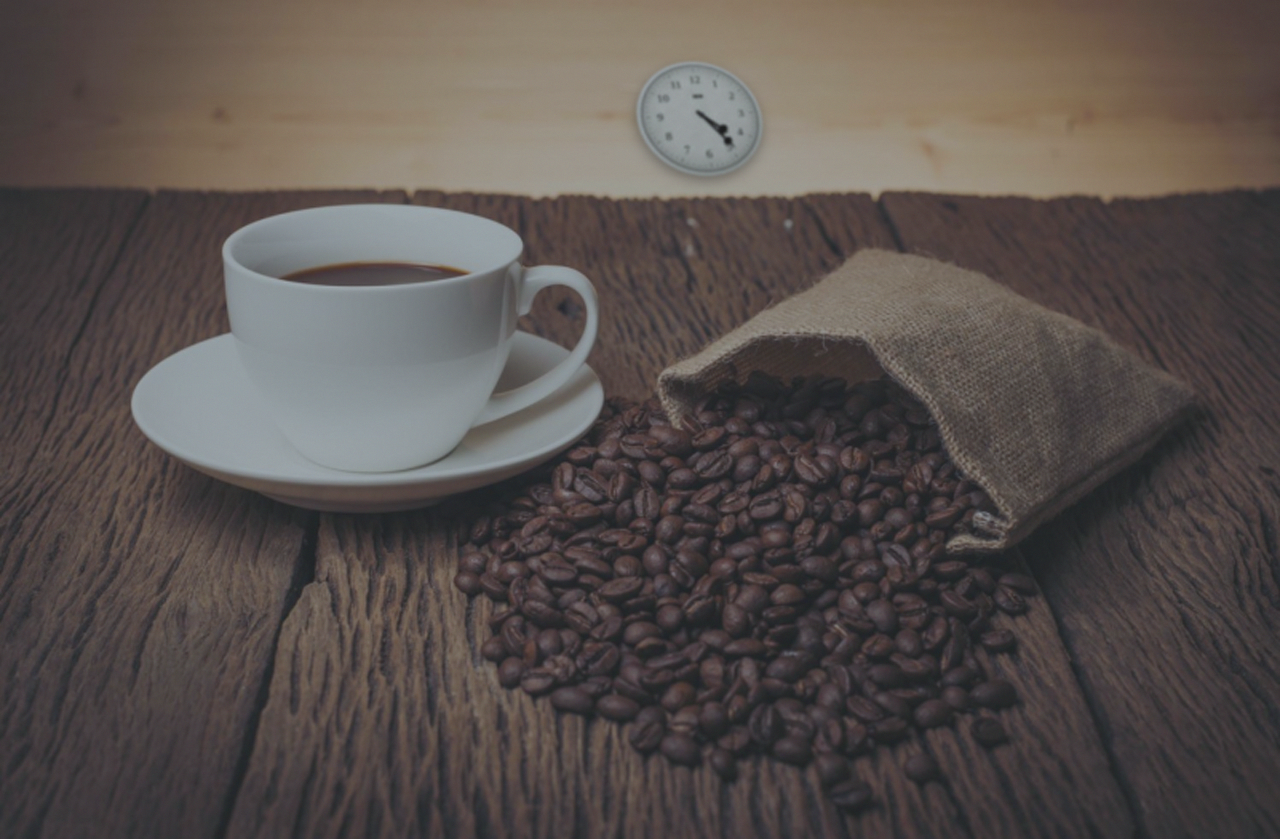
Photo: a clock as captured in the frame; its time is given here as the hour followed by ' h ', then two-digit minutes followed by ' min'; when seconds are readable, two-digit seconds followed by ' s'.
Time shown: 4 h 24 min
